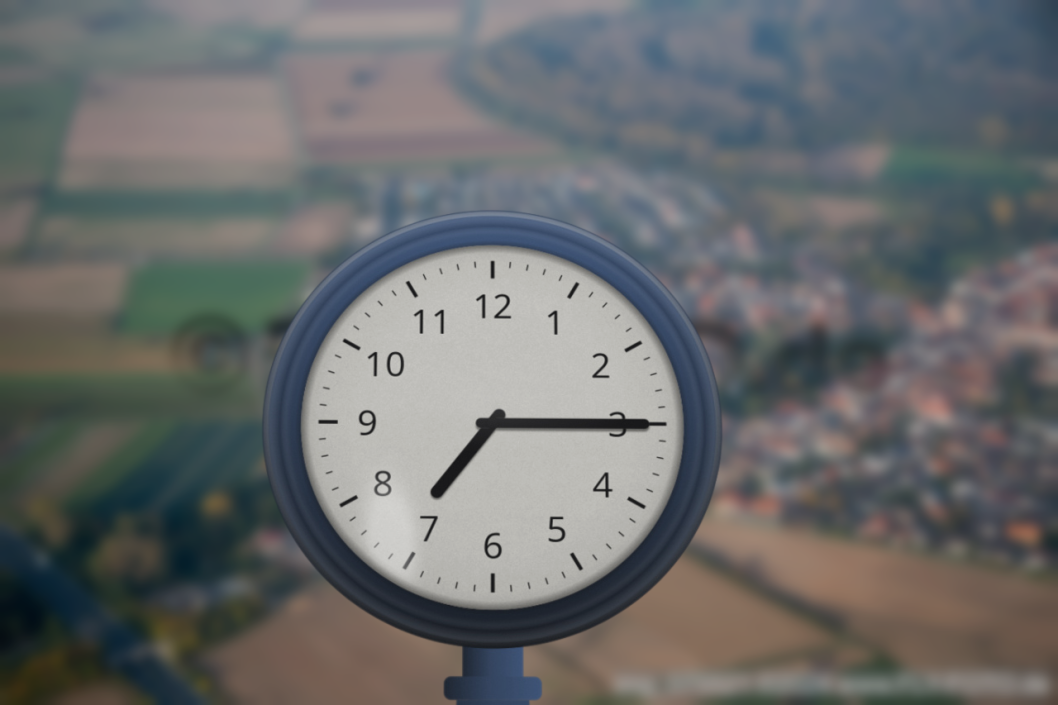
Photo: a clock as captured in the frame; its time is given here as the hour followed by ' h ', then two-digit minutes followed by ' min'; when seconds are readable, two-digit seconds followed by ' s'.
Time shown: 7 h 15 min
